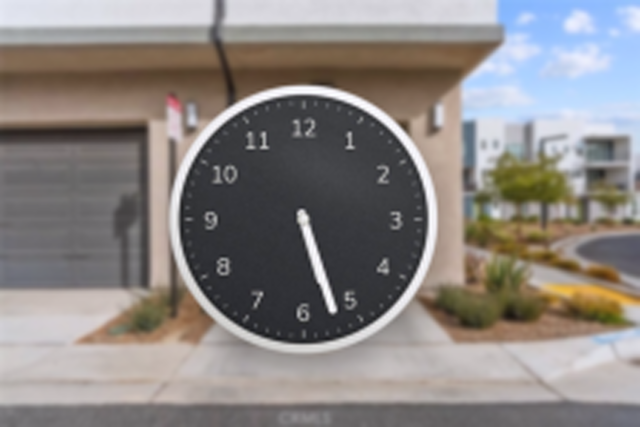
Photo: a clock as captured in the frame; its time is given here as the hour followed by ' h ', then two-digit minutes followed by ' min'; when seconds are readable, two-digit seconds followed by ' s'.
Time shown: 5 h 27 min
